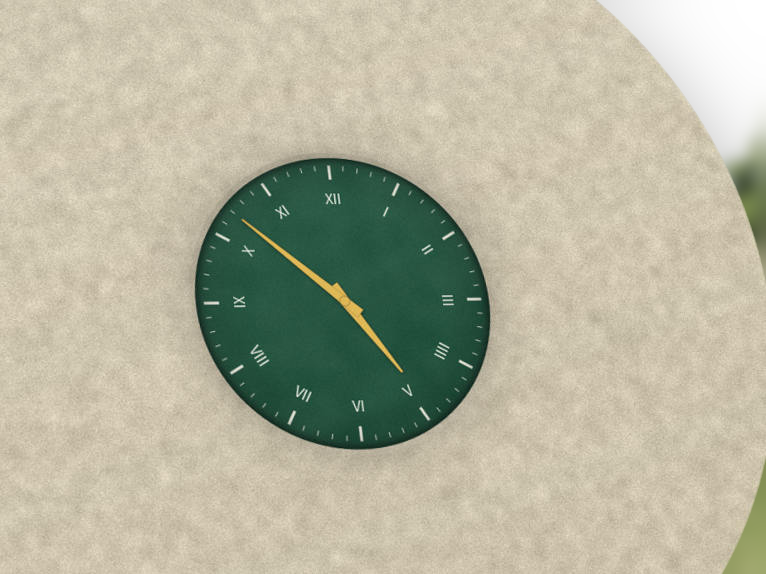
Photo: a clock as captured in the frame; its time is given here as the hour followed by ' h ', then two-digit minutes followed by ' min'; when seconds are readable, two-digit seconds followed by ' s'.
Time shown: 4 h 52 min
